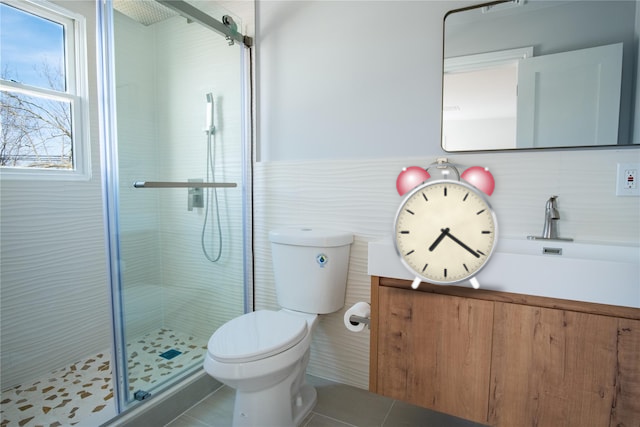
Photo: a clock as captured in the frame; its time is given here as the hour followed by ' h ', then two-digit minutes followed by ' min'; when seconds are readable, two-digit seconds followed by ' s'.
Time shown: 7 h 21 min
